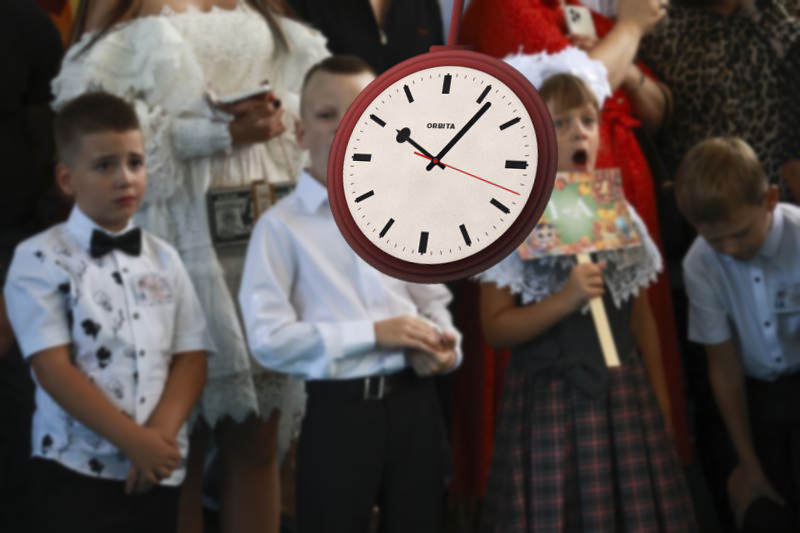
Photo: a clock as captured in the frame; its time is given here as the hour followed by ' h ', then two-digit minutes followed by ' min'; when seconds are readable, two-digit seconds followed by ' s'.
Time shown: 10 h 06 min 18 s
